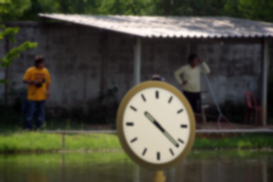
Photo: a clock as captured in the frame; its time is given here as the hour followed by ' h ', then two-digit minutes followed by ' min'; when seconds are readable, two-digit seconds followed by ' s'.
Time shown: 10 h 22 min
